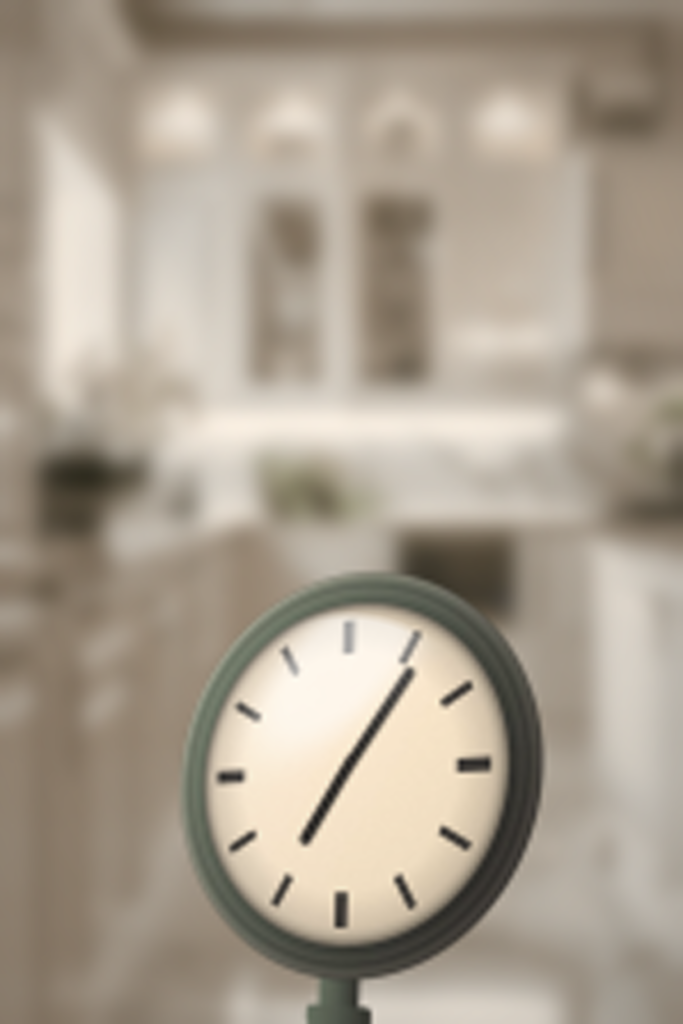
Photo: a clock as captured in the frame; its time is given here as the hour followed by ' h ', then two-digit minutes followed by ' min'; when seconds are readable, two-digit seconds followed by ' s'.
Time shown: 7 h 06 min
